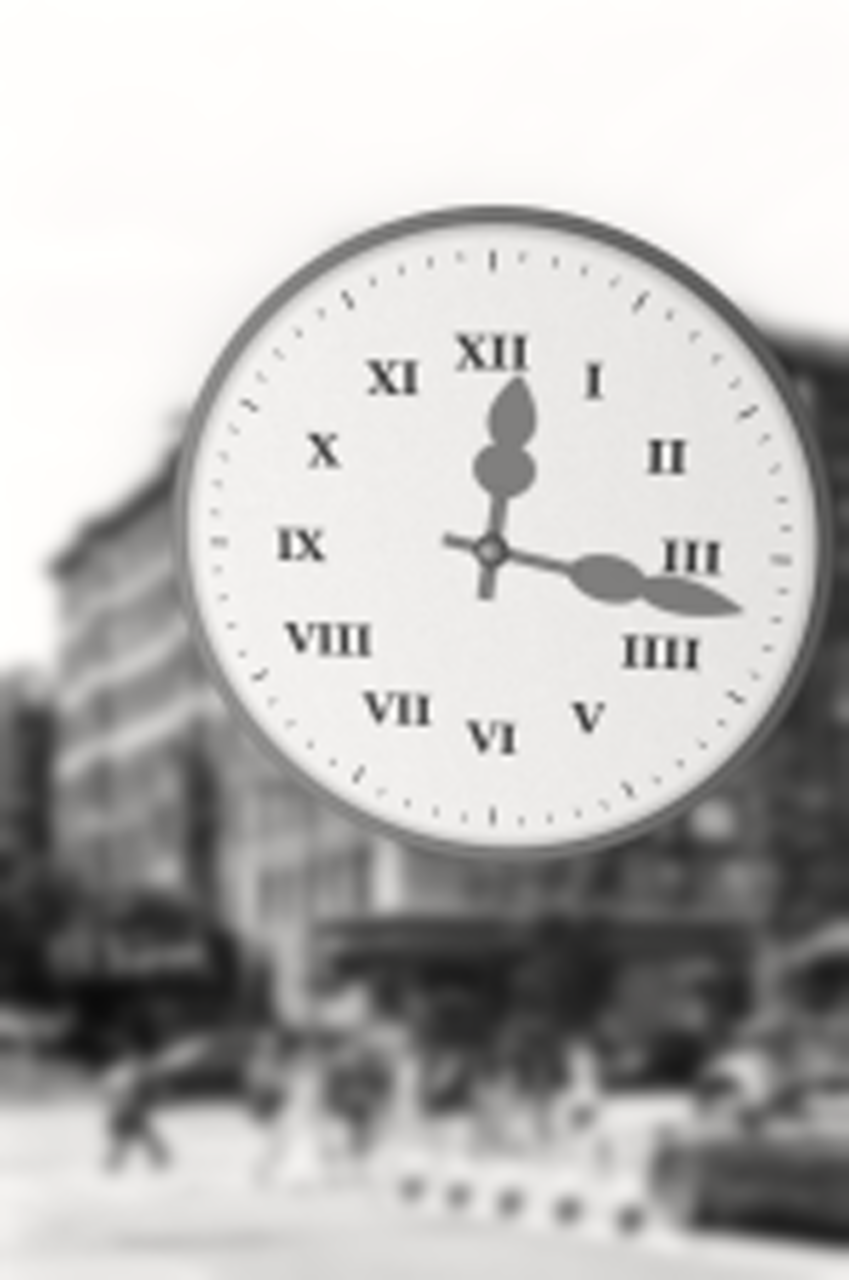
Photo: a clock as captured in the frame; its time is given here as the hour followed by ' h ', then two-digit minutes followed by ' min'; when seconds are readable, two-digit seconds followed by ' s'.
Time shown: 12 h 17 min
